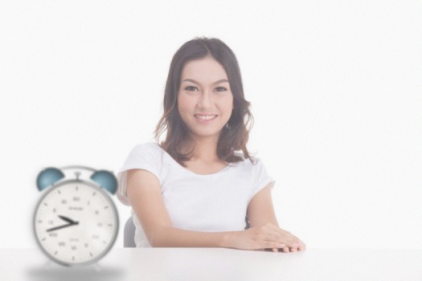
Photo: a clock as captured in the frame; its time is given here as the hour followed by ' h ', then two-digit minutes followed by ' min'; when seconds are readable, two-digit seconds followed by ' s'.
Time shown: 9 h 42 min
